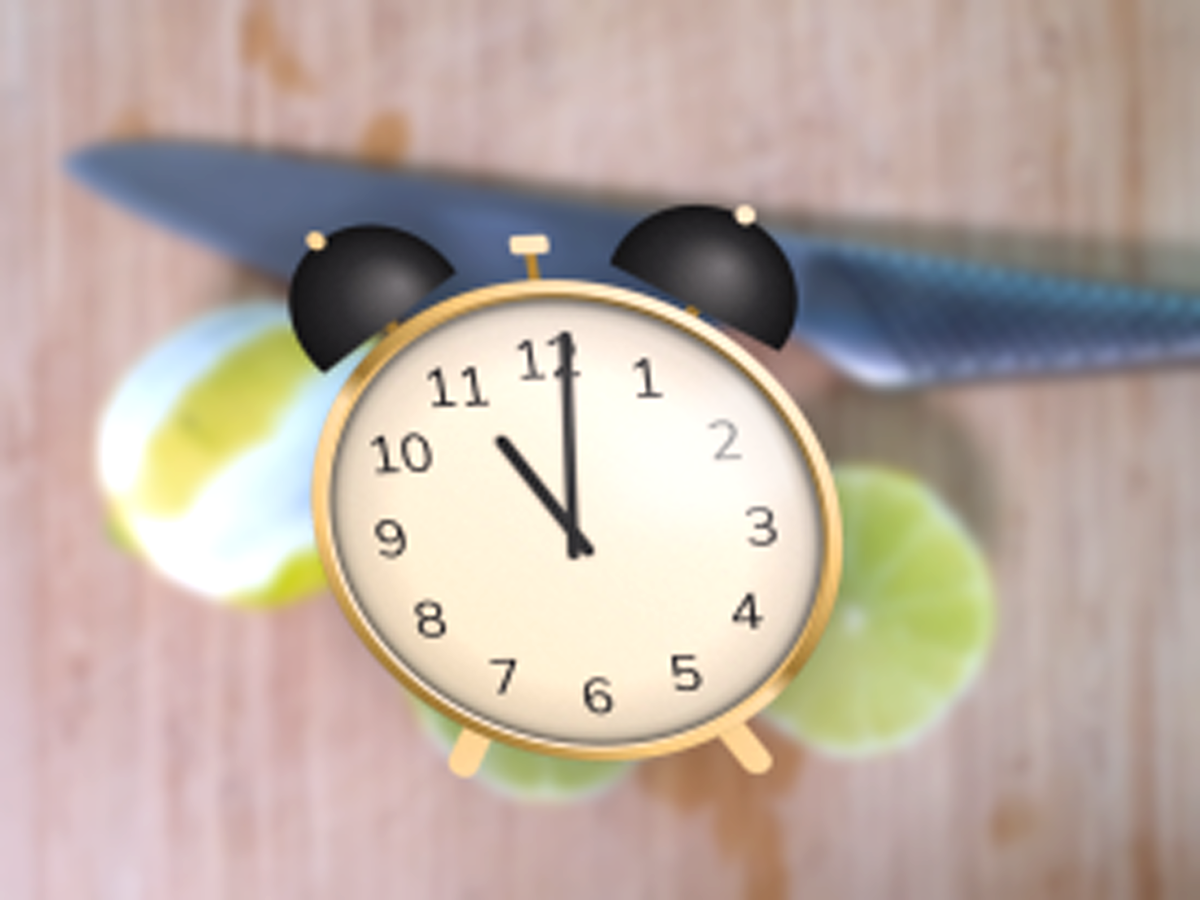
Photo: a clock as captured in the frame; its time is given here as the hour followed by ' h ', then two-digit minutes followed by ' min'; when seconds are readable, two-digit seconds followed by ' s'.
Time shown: 11 h 01 min
